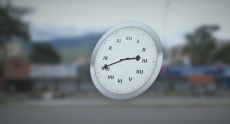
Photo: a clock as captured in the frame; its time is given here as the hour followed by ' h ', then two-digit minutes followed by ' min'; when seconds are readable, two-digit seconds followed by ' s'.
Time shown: 2 h 41 min
